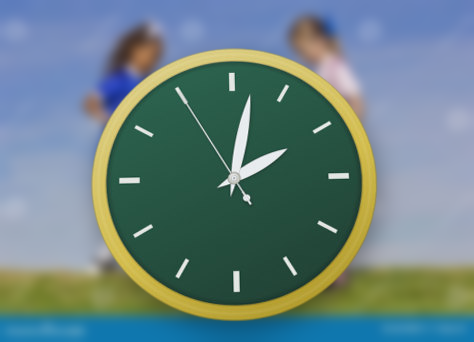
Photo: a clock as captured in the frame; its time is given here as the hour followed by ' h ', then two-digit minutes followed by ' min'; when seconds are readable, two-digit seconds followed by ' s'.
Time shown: 2 h 01 min 55 s
